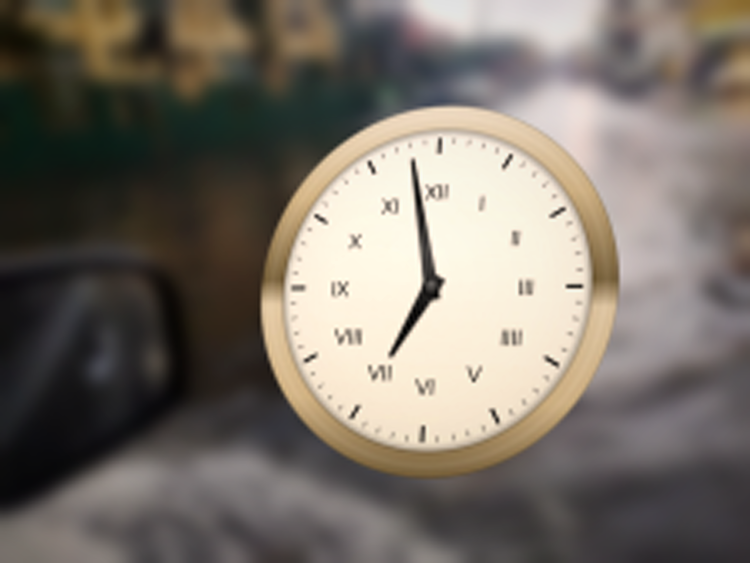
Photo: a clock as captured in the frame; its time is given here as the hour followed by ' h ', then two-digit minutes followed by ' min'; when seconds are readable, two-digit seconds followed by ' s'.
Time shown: 6 h 58 min
